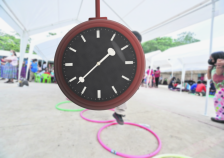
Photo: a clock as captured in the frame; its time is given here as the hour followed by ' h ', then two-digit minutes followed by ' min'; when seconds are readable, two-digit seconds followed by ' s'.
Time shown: 1 h 38 min
